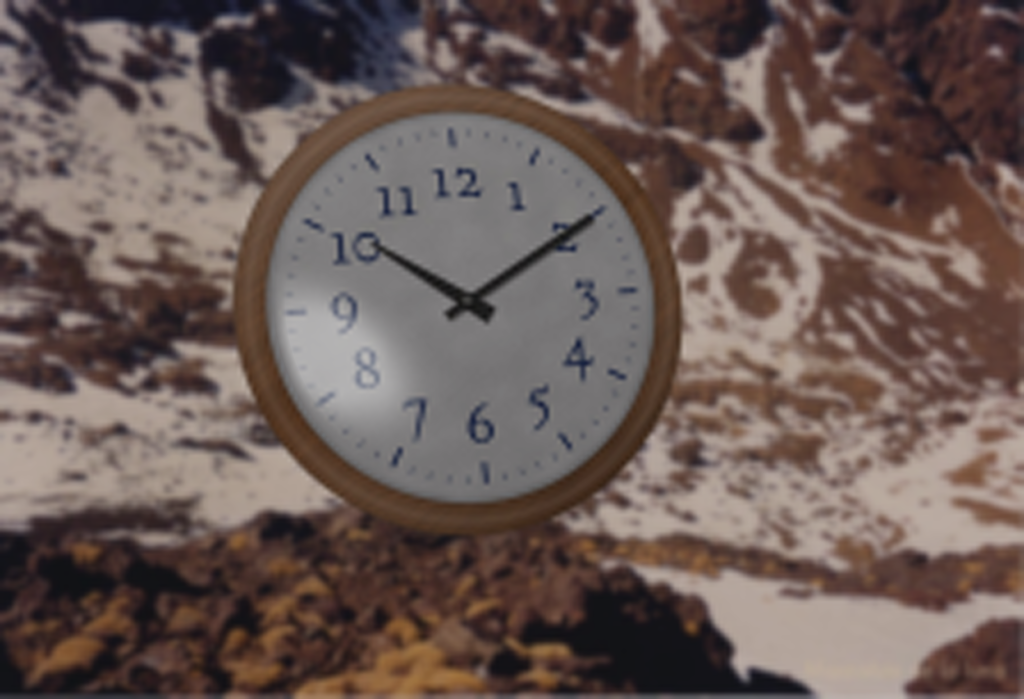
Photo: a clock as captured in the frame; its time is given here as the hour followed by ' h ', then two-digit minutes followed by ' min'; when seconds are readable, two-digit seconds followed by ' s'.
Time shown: 10 h 10 min
